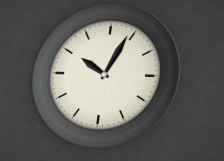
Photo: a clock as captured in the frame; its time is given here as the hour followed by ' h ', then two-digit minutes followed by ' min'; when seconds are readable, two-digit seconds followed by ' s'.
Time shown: 10 h 04 min
